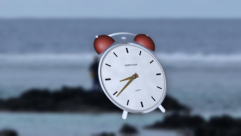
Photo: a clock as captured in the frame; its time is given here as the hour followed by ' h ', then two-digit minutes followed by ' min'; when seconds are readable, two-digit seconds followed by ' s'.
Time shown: 8 h 39 min
